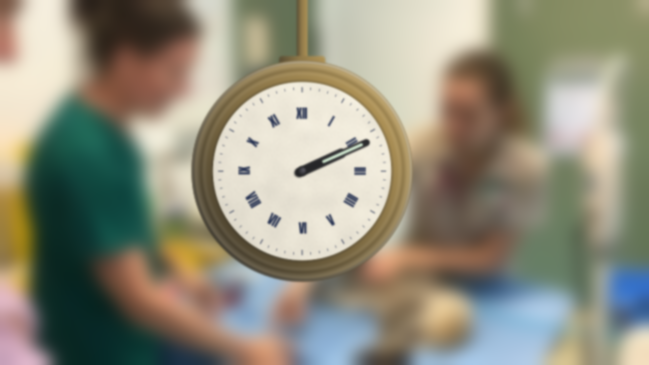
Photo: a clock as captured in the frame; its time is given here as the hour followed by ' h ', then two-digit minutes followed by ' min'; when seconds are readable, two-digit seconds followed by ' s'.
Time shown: 2 h 11 min
